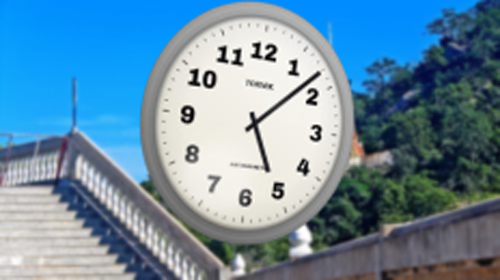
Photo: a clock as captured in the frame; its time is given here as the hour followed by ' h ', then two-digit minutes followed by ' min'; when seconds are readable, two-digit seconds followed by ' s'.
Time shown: 5 h 08 min
